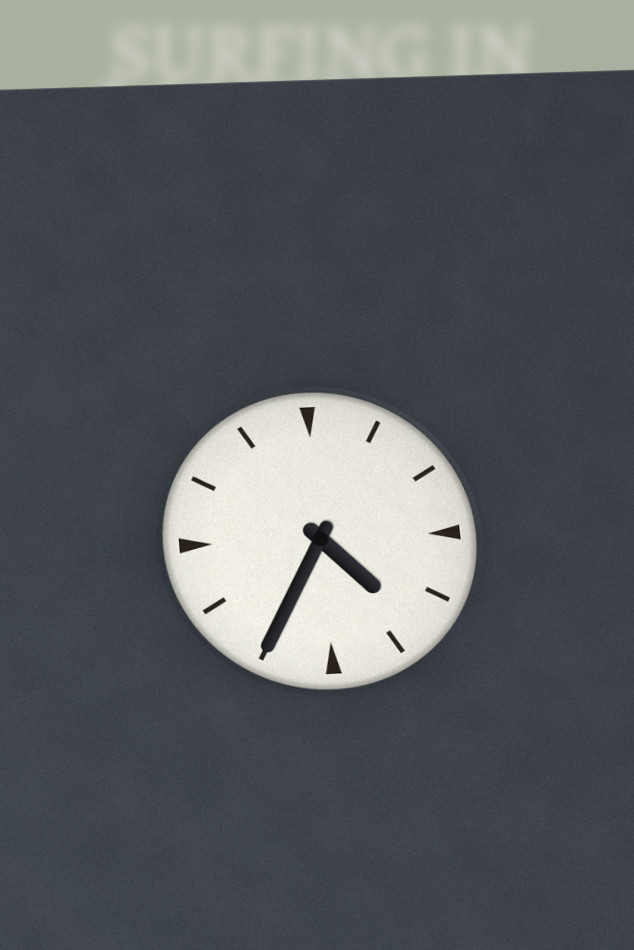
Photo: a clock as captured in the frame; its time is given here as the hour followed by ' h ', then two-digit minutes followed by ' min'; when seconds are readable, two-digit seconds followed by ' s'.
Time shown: 4 h 35 min
